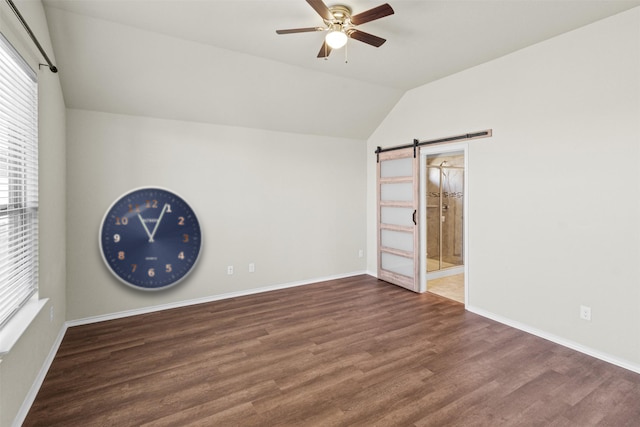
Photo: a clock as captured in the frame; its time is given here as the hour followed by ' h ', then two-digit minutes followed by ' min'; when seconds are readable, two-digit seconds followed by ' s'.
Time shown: 11 h 04 min
